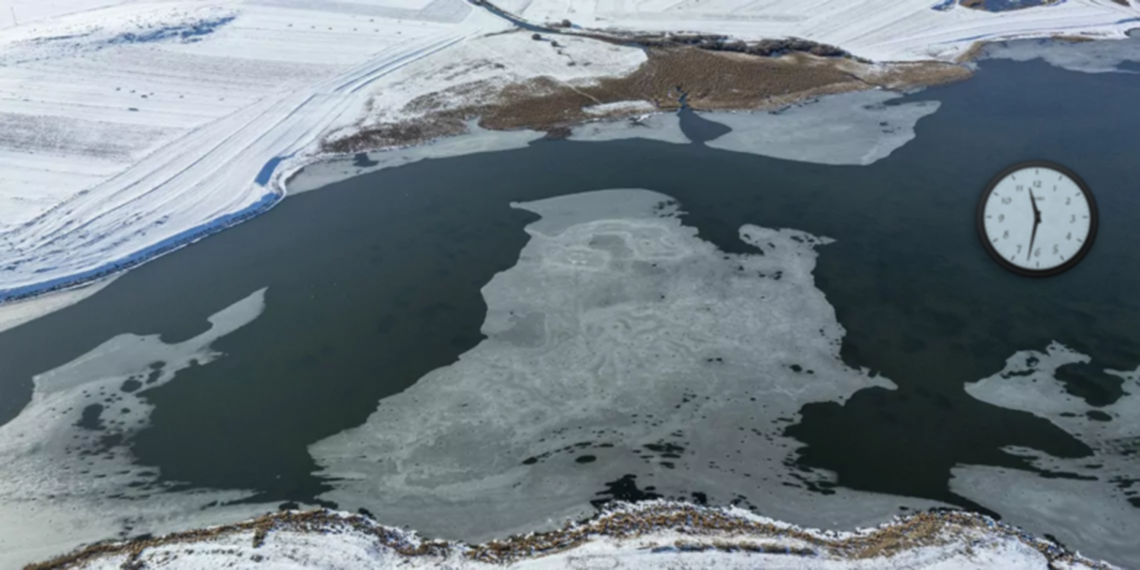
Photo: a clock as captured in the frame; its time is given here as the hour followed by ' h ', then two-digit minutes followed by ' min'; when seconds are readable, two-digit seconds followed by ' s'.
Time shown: 11 h 32 min
